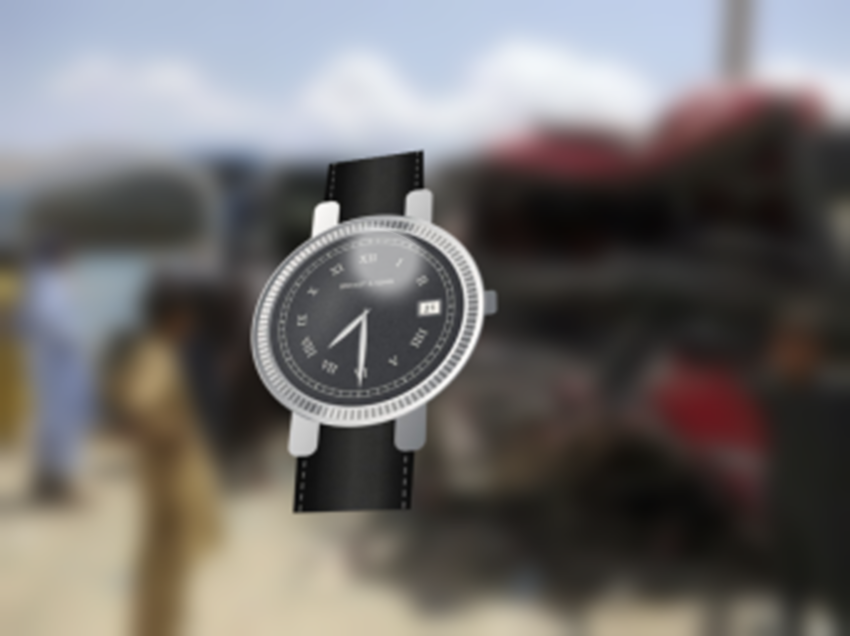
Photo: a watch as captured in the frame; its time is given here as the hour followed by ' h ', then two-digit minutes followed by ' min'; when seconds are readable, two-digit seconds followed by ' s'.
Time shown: 7 h 30 min
